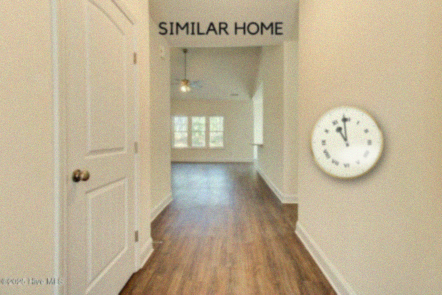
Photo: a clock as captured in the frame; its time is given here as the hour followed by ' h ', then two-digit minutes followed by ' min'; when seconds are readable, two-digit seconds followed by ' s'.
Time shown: 10 h 59 min
